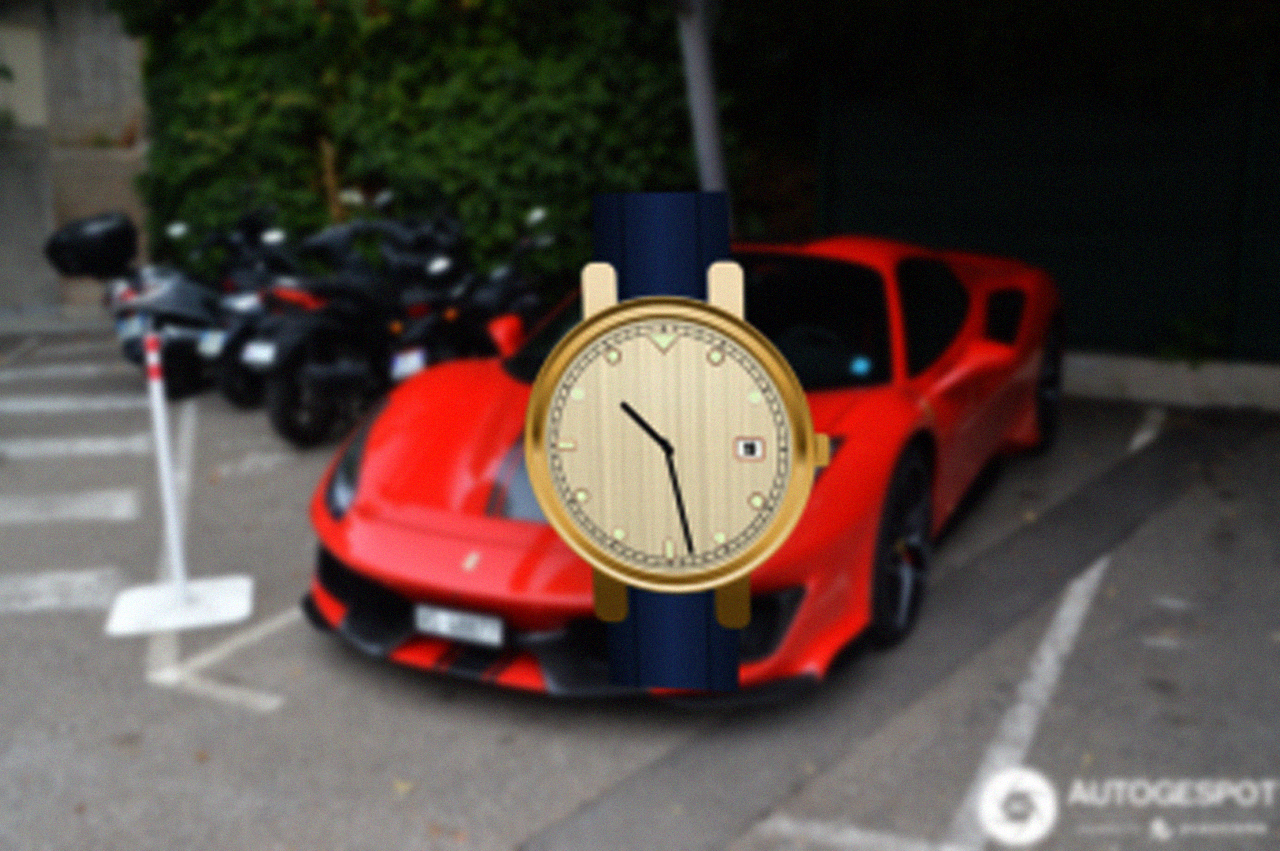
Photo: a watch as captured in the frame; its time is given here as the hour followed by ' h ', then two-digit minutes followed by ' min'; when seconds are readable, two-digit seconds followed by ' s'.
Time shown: 10 h 28 min
